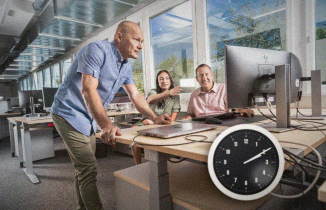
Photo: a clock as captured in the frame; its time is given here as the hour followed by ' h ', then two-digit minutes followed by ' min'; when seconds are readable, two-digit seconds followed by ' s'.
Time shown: 2 h 10 min
